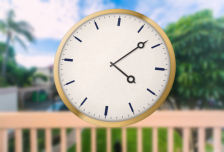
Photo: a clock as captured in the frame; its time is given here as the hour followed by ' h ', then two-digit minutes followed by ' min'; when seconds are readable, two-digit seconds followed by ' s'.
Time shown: 4 h 08 min
